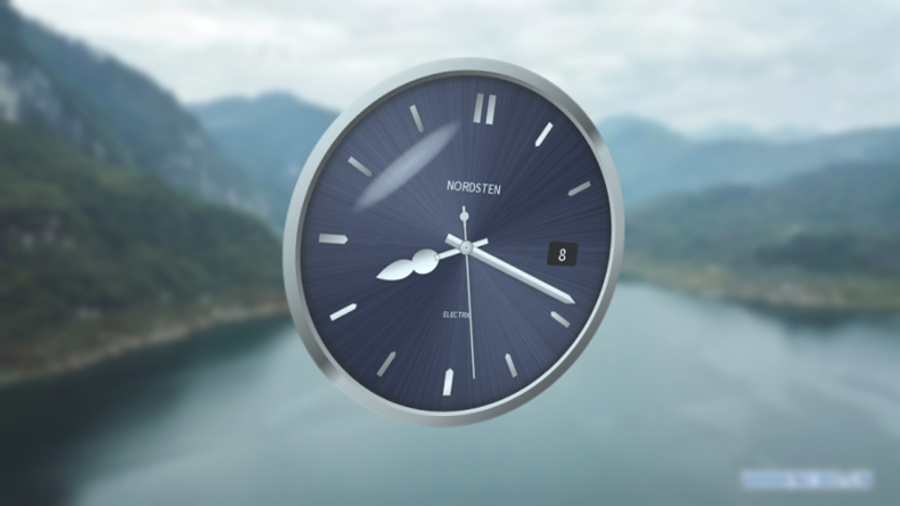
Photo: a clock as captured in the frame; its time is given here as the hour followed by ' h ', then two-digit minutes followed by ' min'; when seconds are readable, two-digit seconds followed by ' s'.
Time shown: 8 h 18 min 28 s
